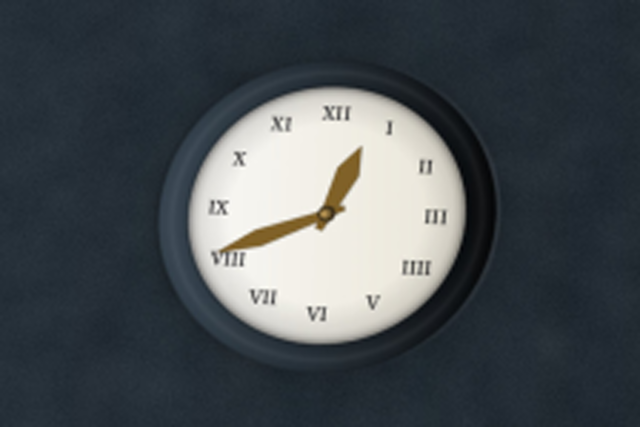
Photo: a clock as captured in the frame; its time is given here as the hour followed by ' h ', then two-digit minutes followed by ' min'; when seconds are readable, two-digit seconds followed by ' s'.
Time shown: 12 h 41 min
